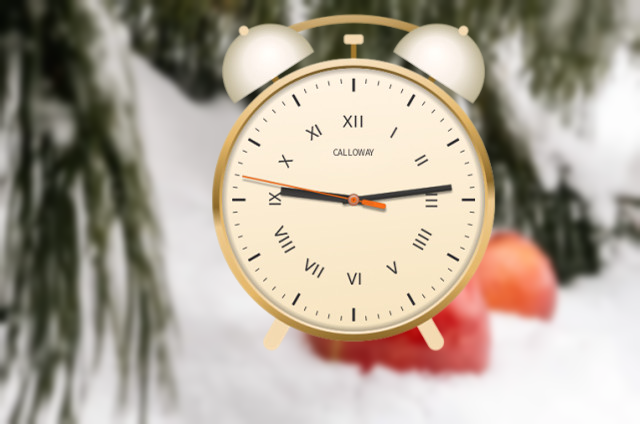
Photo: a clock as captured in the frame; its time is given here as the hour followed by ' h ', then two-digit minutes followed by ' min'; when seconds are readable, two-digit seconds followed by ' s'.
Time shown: 9 h 13 min 47 s
